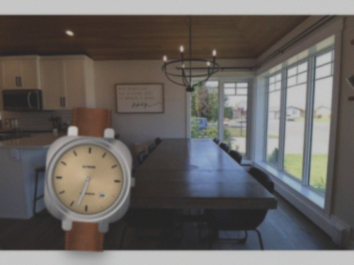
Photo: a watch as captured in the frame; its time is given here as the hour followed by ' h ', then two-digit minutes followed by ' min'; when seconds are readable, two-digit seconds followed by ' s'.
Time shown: 6 h 33 min
